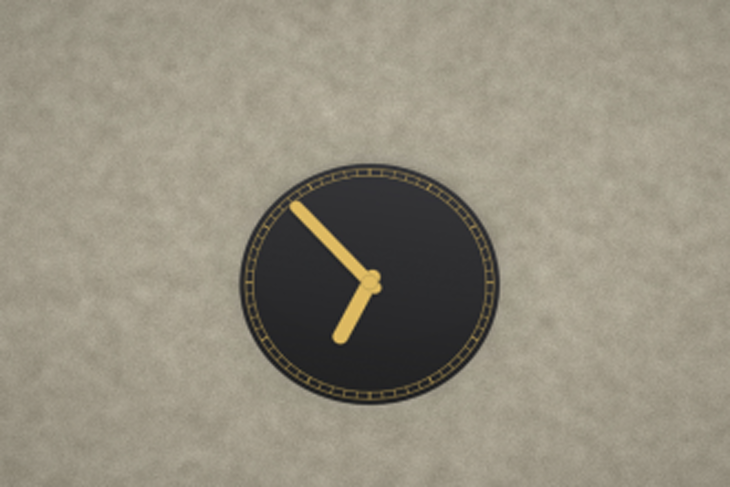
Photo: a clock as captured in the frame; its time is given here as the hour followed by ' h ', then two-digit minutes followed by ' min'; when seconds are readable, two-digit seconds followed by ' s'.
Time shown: 6 h 53 min
